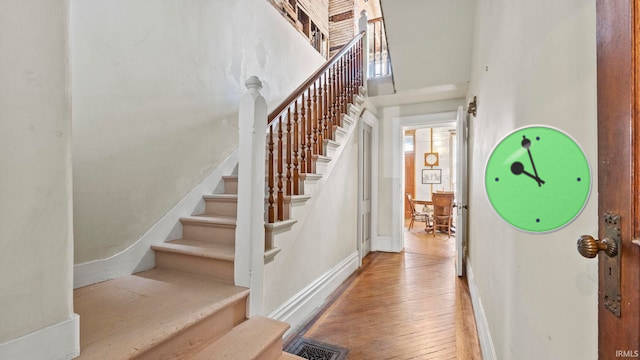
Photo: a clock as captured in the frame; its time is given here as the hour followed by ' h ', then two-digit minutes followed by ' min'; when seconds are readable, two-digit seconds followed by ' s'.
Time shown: 9 h 57 min
